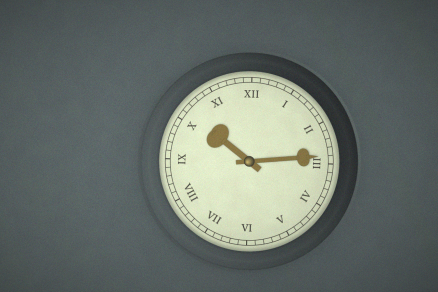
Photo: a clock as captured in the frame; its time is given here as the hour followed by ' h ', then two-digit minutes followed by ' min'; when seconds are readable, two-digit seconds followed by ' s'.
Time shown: 10 h 14 min
